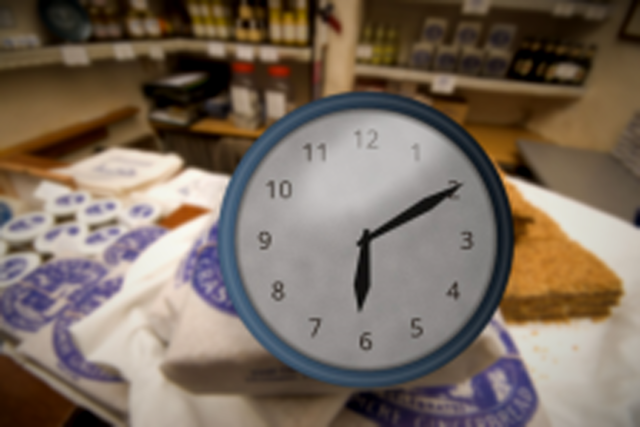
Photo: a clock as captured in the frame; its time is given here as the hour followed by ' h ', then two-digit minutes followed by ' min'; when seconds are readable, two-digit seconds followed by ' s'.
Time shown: 6 h 10 min
